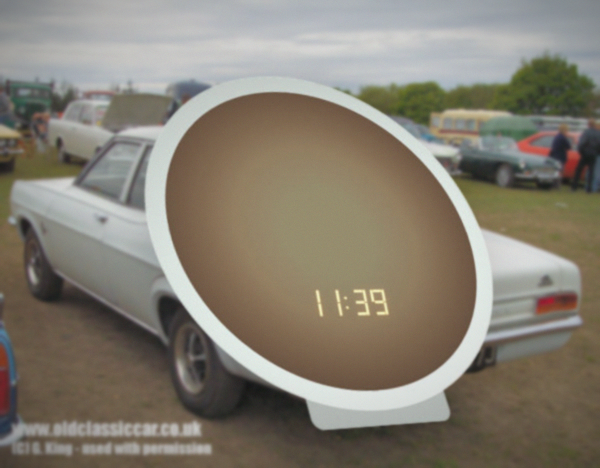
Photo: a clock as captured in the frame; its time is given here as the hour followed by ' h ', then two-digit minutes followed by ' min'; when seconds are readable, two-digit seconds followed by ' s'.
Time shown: 11 h 39 min
